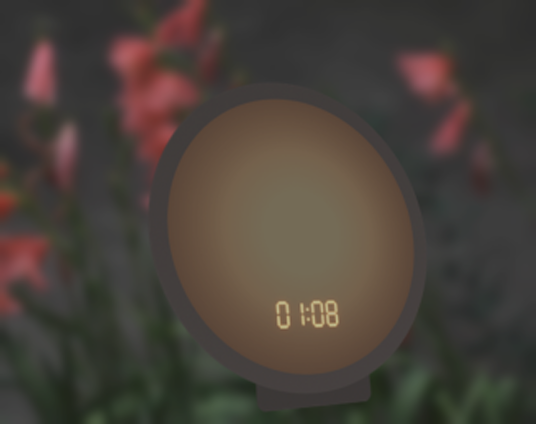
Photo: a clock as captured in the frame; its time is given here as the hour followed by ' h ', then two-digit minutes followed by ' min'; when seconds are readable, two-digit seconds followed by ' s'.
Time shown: 1 h 08 min
